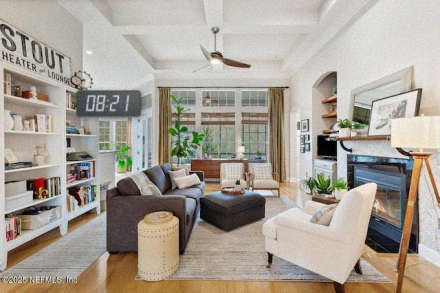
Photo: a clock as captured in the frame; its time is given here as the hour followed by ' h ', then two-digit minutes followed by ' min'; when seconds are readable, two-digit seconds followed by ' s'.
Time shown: 8 h 21 min
